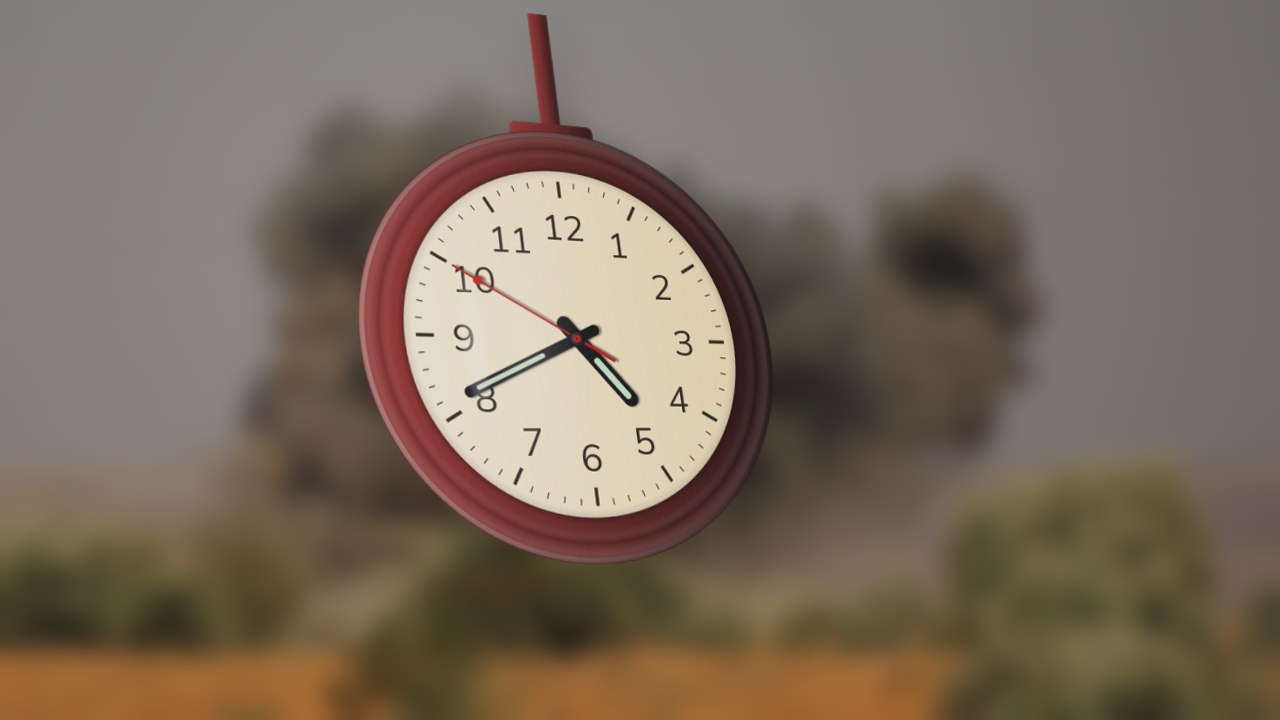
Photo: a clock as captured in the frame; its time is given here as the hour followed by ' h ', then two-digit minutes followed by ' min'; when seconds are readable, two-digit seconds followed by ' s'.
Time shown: 4 h 40 min 50 s
